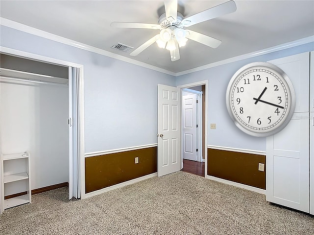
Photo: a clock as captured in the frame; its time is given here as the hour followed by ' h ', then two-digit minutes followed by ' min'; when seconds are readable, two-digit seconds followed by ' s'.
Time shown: 1 h 18 min
